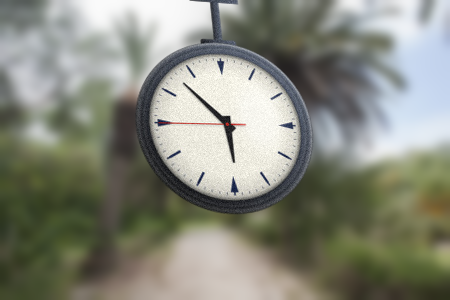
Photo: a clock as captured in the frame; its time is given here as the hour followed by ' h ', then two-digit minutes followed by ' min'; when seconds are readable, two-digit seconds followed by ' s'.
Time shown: 5 h 52 min 45 s
